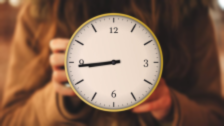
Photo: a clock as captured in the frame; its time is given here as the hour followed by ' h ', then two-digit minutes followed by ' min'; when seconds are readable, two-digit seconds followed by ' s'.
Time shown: 8 h 44 min
